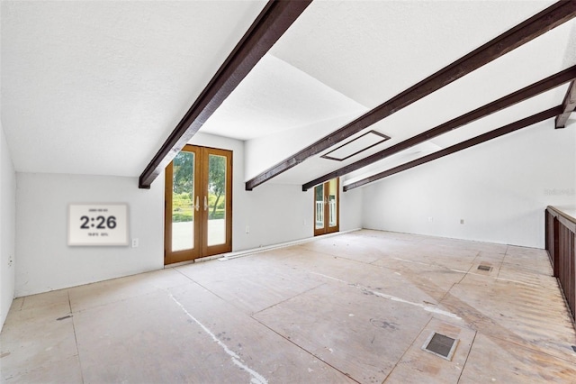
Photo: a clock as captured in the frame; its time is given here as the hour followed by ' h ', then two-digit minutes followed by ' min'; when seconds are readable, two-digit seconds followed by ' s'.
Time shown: 2 h 26 min
